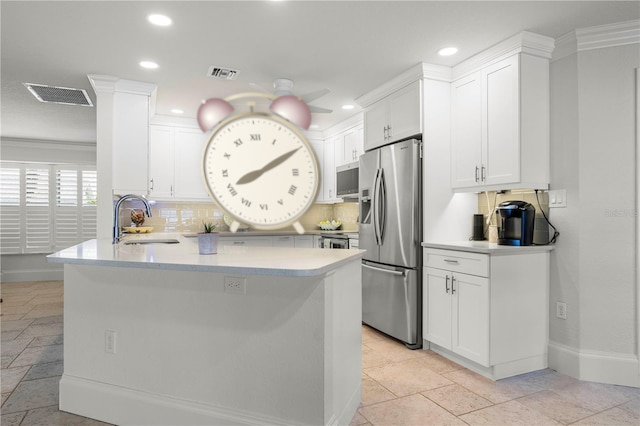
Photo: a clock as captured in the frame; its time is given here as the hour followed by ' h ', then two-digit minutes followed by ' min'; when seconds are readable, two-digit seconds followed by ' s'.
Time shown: 8 h 10 min
